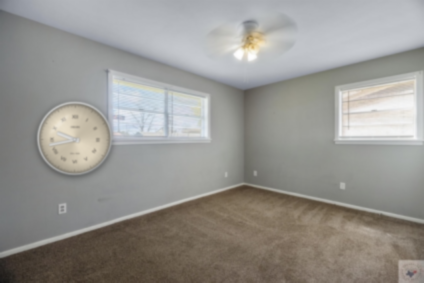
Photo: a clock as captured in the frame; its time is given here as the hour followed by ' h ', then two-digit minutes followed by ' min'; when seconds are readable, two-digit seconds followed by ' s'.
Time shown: 9 h 43 min
